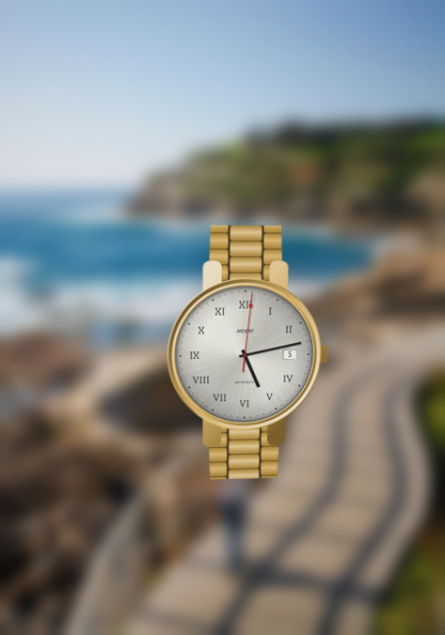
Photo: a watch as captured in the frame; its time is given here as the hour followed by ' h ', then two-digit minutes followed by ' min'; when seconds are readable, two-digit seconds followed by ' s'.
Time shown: 5 h 13 min 01 s
